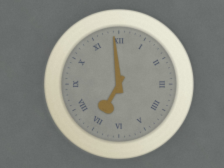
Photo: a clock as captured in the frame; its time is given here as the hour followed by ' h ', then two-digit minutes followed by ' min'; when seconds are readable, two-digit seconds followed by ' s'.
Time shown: 6 h 59 min
